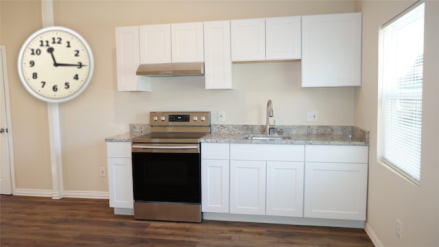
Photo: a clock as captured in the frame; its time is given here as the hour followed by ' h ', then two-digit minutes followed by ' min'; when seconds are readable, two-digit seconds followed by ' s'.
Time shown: 11 h 15 min
